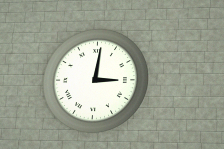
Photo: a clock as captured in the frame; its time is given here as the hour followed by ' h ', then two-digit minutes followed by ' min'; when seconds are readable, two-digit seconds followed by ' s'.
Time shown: 3 h 01 min
